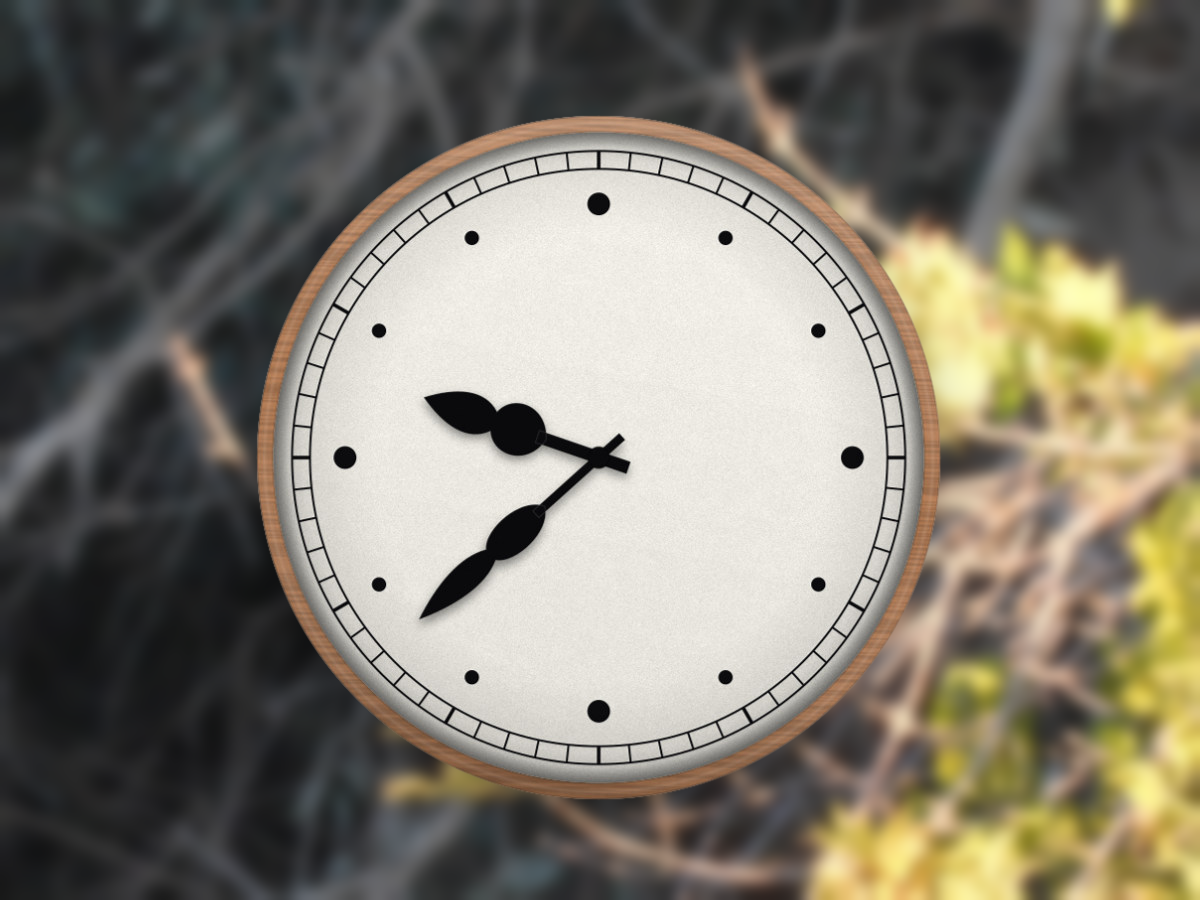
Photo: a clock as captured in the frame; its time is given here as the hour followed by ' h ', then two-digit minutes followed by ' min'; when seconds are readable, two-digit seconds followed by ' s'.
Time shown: 9 h 38 min
